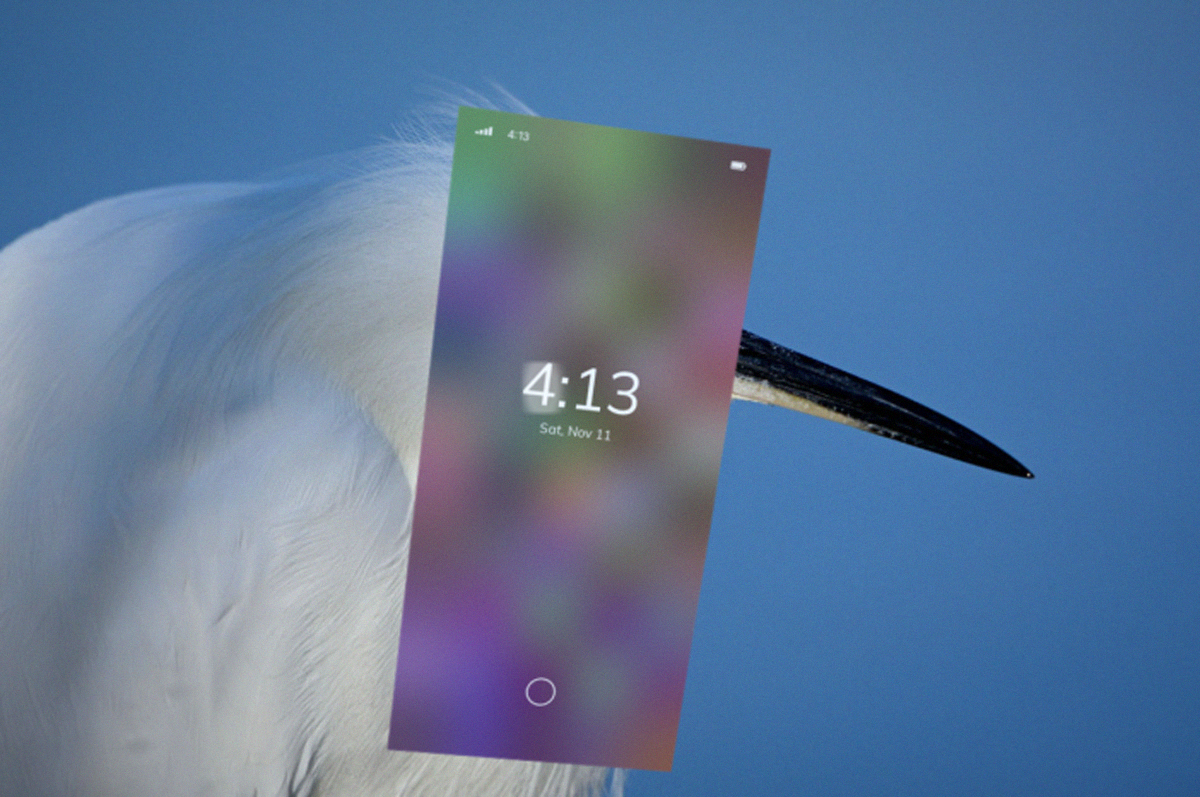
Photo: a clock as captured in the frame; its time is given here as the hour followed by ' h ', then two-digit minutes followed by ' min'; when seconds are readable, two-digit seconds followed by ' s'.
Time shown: 4 h 13 min
